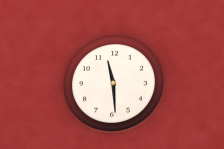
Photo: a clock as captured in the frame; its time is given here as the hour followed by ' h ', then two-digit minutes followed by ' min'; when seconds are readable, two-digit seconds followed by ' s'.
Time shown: 11 h 29 min
